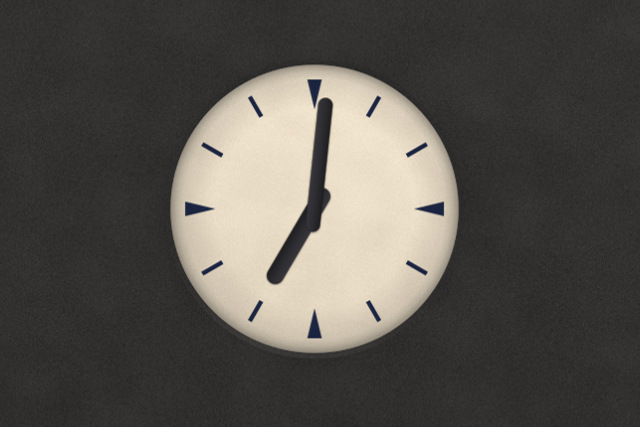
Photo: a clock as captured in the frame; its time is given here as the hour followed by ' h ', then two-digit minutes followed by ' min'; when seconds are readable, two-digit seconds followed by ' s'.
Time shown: 7 h 01 min
